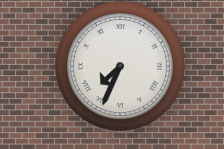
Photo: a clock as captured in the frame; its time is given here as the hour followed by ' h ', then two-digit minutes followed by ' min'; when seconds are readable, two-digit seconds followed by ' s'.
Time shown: 7 h 34 min
